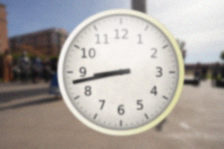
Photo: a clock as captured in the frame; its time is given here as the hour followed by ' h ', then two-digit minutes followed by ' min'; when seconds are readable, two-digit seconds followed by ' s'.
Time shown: 8 h 43 min
